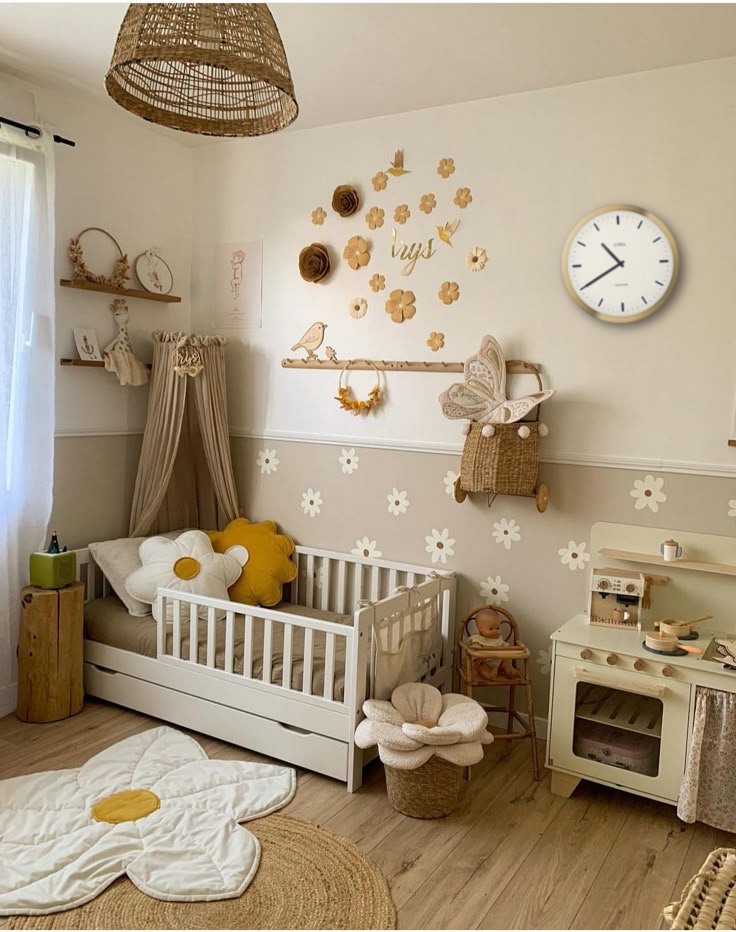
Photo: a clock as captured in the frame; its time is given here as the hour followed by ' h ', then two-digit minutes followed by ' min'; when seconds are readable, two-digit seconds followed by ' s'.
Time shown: 10 h 40 min
